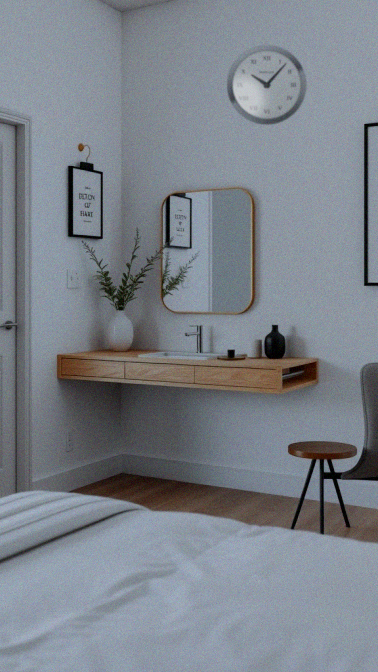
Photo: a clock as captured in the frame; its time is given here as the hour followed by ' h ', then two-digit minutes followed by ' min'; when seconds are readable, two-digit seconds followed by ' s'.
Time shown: 10 h 07 min
